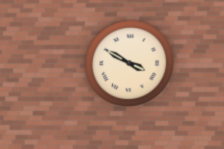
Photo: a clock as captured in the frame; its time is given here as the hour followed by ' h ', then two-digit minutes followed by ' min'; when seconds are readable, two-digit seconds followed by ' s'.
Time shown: 3 h 50 min
